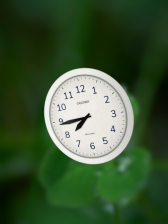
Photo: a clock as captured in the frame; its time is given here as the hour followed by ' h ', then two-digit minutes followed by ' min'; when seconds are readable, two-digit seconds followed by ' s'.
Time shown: 7 h 44 min
